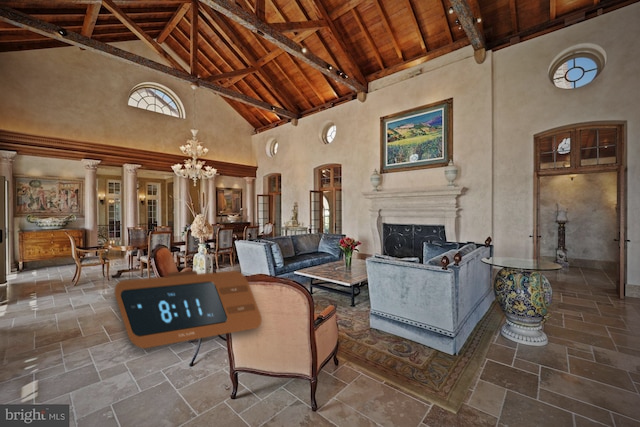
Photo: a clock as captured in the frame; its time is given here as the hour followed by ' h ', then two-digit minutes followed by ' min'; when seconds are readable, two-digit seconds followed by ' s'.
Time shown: 8 h 11 min
